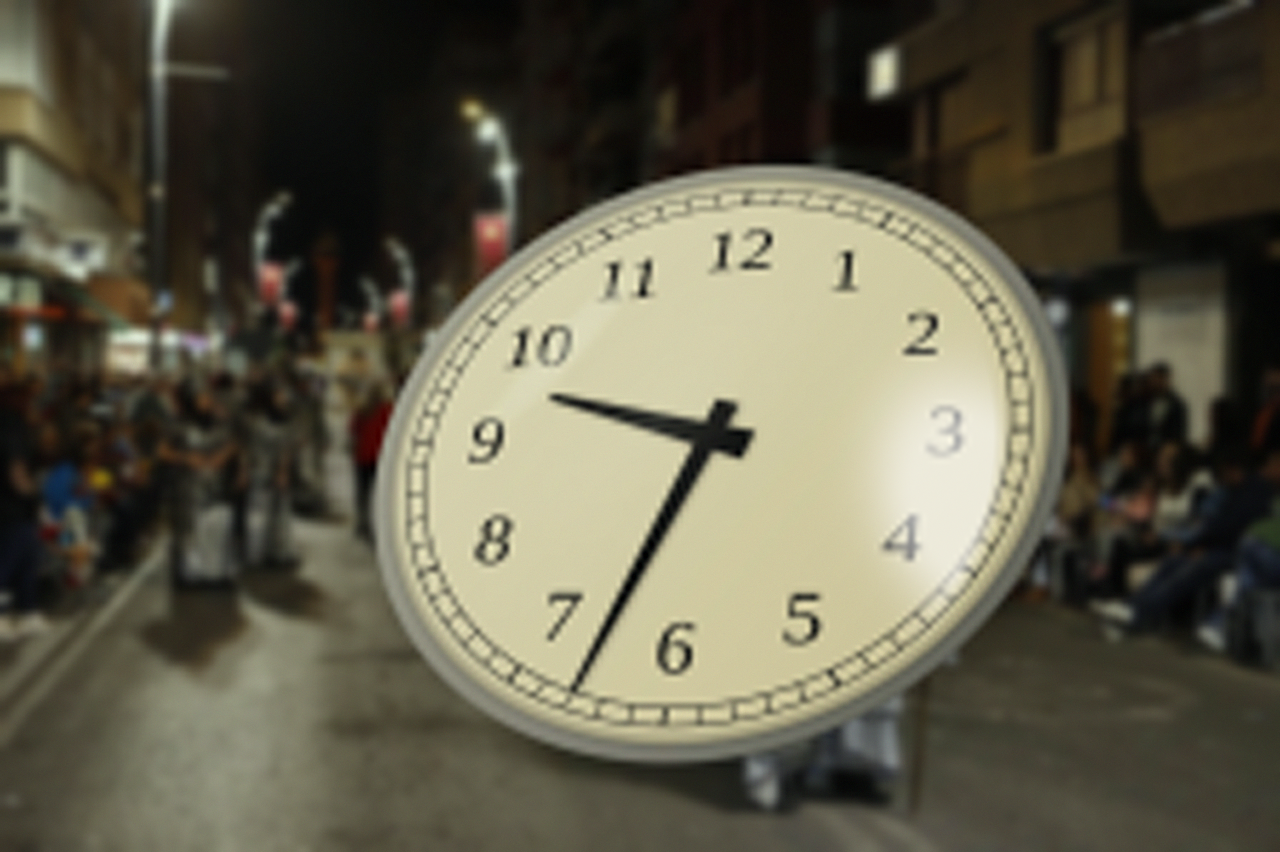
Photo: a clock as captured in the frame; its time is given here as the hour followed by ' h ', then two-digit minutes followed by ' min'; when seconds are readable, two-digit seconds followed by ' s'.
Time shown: 9 h 33 min
